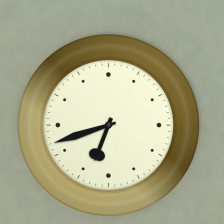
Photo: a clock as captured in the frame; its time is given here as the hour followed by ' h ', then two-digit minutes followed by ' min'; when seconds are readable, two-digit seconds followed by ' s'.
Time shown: 6 h 42 min
